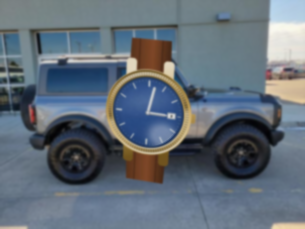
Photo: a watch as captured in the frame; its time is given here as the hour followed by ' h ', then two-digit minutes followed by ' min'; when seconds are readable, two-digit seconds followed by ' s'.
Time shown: 3 h 02 min
